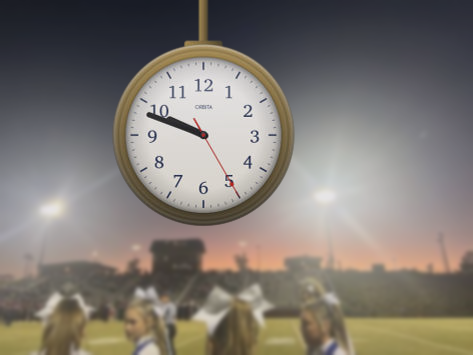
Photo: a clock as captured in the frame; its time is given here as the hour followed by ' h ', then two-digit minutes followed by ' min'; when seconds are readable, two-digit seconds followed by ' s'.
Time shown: 9 h 48 min 25 s
